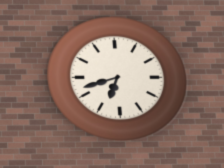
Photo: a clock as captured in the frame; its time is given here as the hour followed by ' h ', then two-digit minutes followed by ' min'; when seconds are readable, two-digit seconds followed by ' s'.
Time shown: 6 h 42 min
